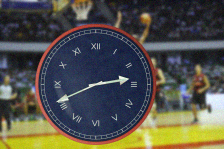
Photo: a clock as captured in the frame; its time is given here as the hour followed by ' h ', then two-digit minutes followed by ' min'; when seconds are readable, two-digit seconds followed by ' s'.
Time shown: 2 h 41 min
